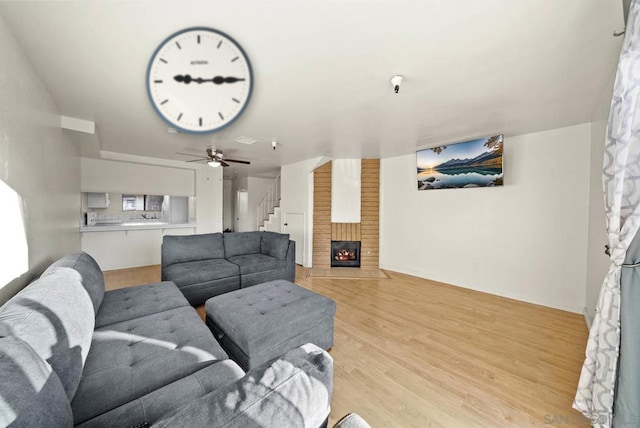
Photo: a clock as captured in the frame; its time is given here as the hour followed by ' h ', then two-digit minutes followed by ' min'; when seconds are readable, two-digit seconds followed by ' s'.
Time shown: 9 h 15 min
